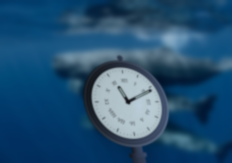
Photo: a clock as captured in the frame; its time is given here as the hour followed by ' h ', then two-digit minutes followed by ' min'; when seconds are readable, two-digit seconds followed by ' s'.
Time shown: 11 h 11 min
